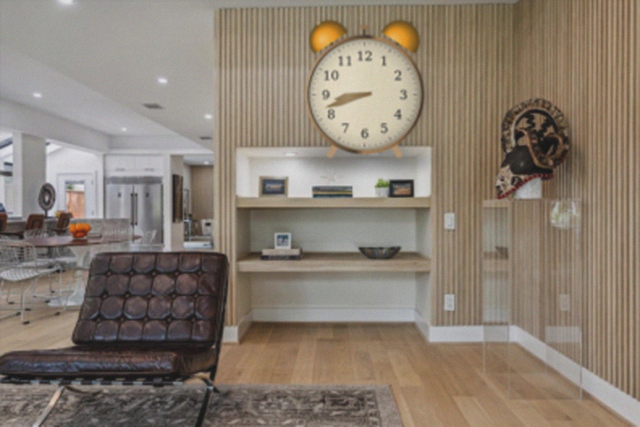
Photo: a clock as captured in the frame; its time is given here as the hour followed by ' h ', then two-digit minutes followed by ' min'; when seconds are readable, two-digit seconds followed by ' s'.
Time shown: 8 h 42 min
